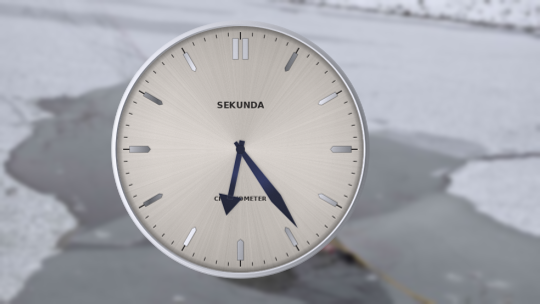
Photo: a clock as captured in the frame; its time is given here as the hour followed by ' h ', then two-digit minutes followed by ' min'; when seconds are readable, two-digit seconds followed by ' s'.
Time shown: 6 h 24 min
